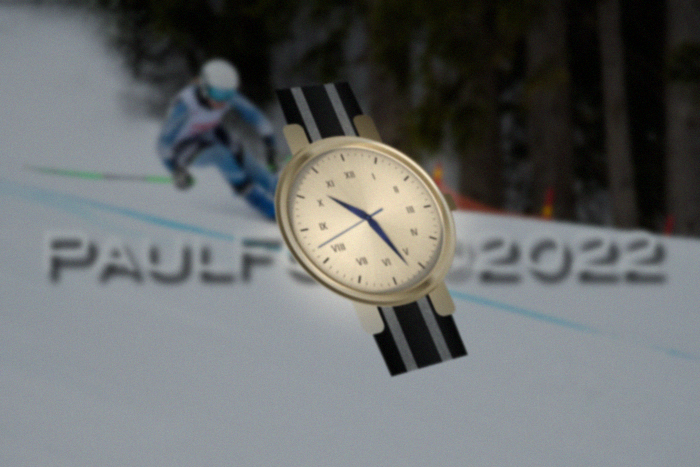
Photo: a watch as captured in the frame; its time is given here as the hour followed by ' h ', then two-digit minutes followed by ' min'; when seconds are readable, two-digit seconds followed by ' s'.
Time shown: 10 h 26 min 42 s
